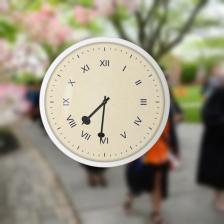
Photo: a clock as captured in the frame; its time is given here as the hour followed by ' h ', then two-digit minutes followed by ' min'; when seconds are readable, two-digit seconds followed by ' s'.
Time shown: 7 h 31 min
